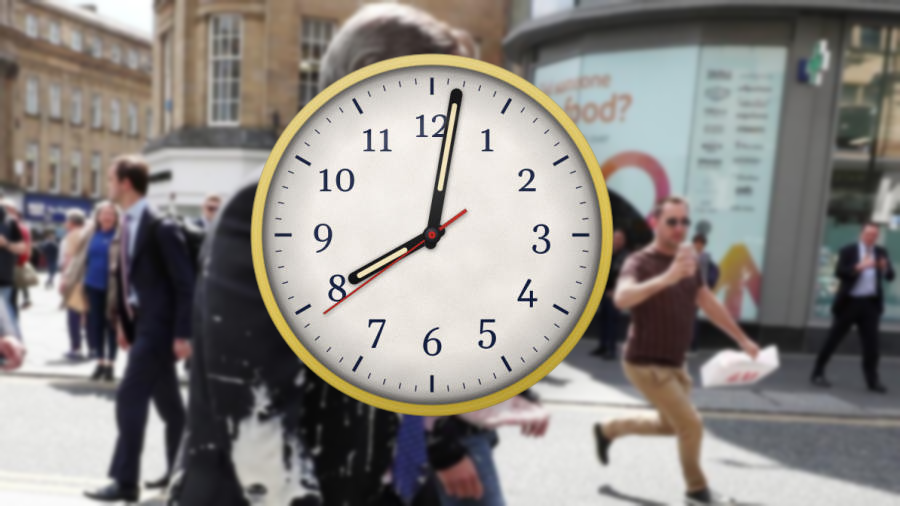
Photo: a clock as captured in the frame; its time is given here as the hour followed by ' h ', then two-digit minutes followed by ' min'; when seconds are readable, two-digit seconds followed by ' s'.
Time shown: 8 h 01 min 39 s
